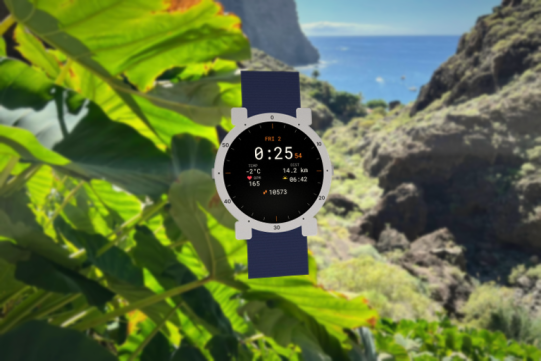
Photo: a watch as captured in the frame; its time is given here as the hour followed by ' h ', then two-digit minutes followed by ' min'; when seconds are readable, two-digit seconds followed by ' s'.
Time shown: 0 h 25 min
